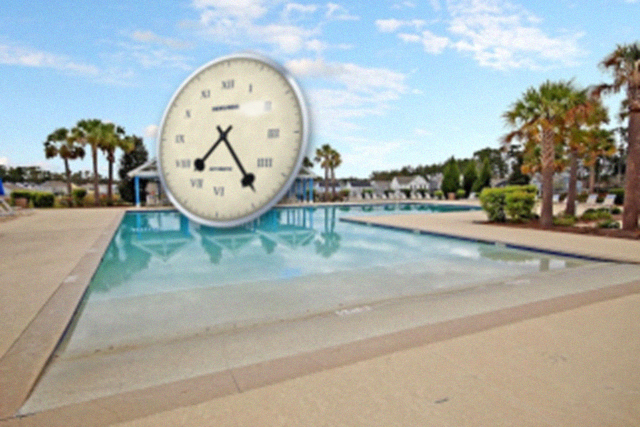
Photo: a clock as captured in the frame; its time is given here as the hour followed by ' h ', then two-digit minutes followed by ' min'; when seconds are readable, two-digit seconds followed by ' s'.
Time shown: 7 h 24 min
